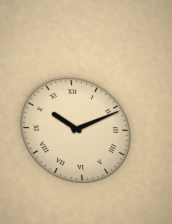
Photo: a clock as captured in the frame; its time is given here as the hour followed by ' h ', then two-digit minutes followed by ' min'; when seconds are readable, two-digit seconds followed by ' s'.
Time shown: 10 h 11 min
